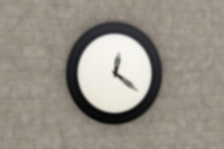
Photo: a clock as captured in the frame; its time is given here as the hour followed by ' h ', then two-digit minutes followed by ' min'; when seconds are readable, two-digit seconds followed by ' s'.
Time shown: 12 h 21 min
